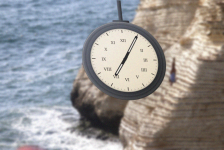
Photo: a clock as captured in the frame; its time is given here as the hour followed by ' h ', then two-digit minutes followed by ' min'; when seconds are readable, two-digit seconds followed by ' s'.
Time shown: 7 h 05 min
